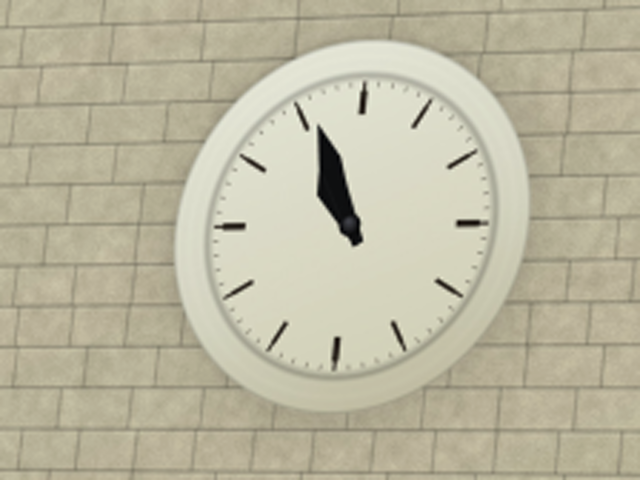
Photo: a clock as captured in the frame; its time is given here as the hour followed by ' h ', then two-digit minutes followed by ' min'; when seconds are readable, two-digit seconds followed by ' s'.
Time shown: 10 h 56 min
